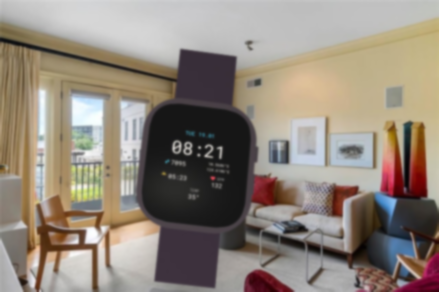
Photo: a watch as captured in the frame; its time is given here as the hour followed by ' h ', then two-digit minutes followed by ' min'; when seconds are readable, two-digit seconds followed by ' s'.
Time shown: 8 h 21 min
